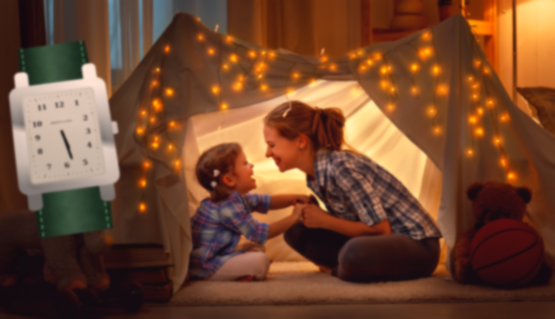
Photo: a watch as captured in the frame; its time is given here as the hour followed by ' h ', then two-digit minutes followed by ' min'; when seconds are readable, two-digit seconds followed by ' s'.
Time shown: 5 h 28 min
